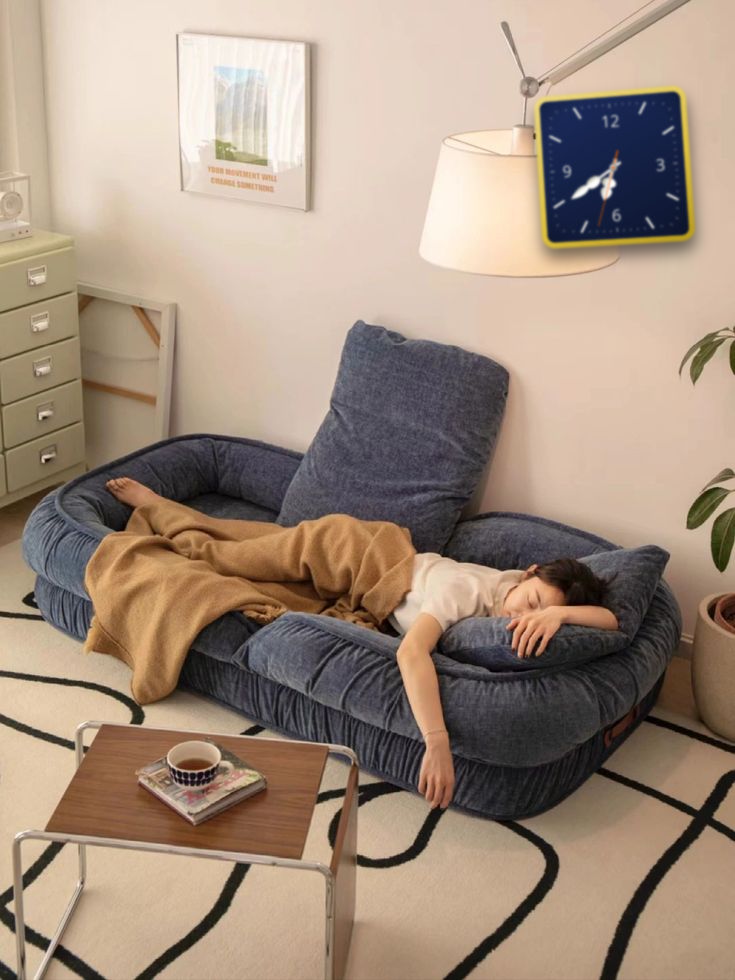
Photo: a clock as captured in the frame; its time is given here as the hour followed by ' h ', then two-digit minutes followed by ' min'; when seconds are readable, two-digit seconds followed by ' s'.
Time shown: 6 h 39 min 33 s
